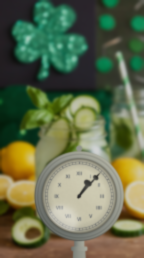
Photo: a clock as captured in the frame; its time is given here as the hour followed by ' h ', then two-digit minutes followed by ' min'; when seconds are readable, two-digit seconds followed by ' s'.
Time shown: 1 h 07 min
